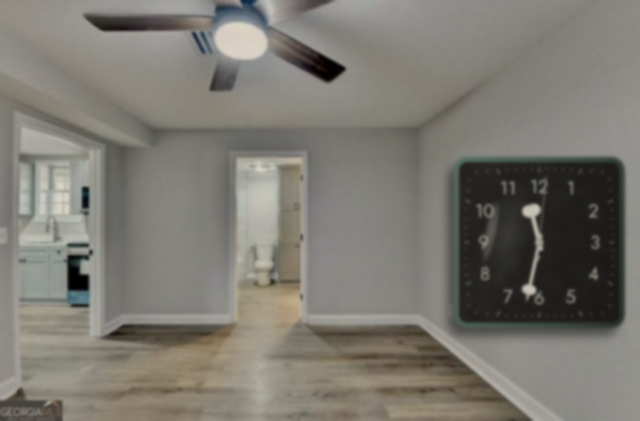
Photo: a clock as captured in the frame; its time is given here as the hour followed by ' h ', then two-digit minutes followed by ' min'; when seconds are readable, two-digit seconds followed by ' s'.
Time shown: 11 h 32 min 01 s
